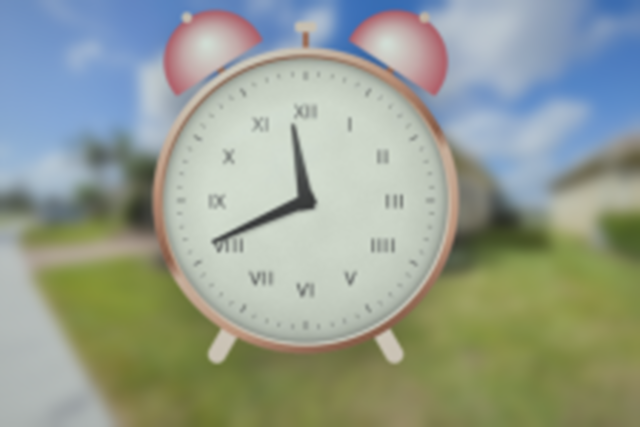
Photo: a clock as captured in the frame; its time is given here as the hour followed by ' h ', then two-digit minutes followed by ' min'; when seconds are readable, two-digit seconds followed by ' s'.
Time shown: 11 h 41 min
